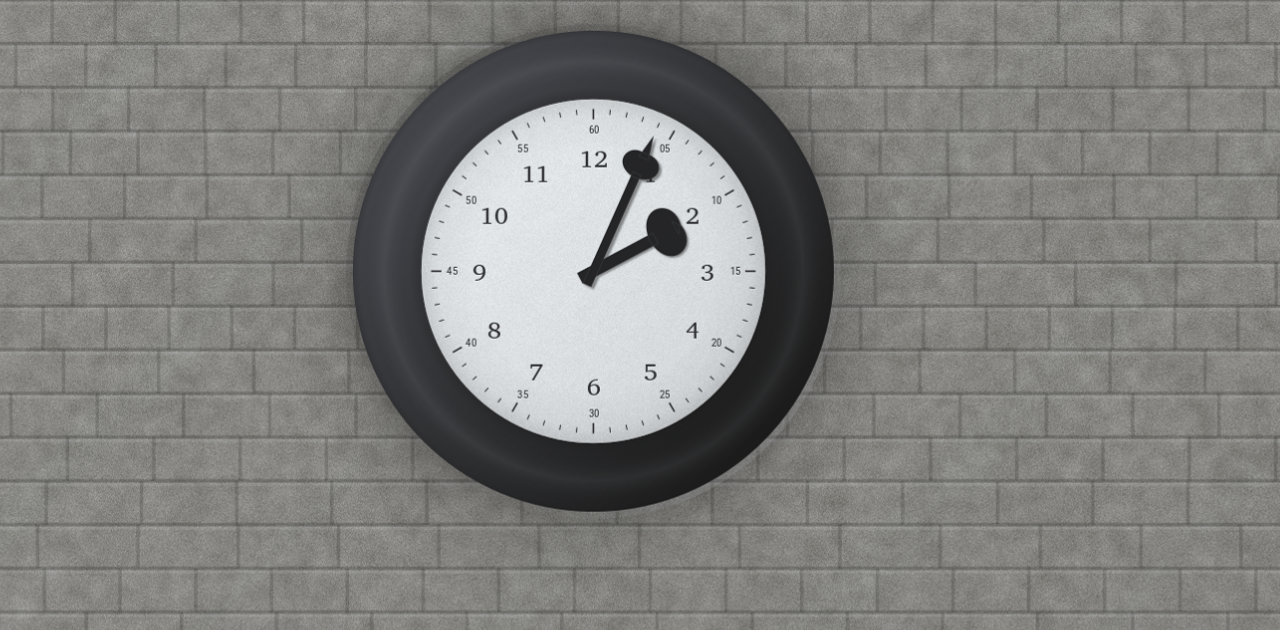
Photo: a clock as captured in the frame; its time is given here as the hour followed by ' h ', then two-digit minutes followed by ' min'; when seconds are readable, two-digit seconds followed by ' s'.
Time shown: 2 h 04 min
